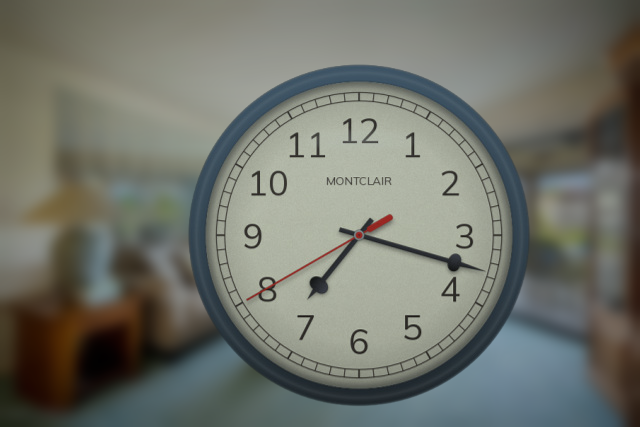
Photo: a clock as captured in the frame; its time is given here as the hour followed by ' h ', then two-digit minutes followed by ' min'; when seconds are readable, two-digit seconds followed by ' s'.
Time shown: 7 h 17 min 40 s
